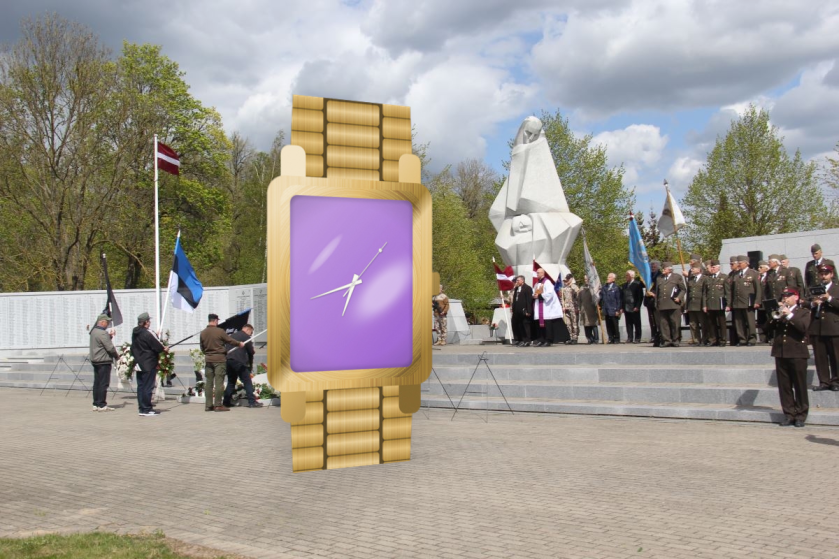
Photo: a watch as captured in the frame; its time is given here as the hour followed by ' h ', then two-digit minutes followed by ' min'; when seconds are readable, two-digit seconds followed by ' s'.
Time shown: 6 h 42 min 07 s
